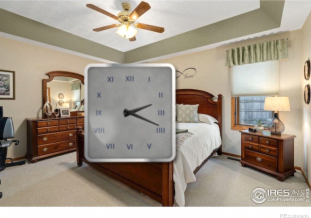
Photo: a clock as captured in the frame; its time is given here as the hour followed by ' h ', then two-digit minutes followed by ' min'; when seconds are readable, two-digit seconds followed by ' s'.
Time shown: 2 h 19 min
